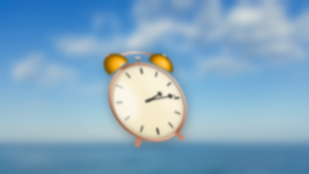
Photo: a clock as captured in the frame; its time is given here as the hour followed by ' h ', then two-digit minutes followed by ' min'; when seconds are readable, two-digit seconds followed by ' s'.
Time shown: 2 h 14 min
